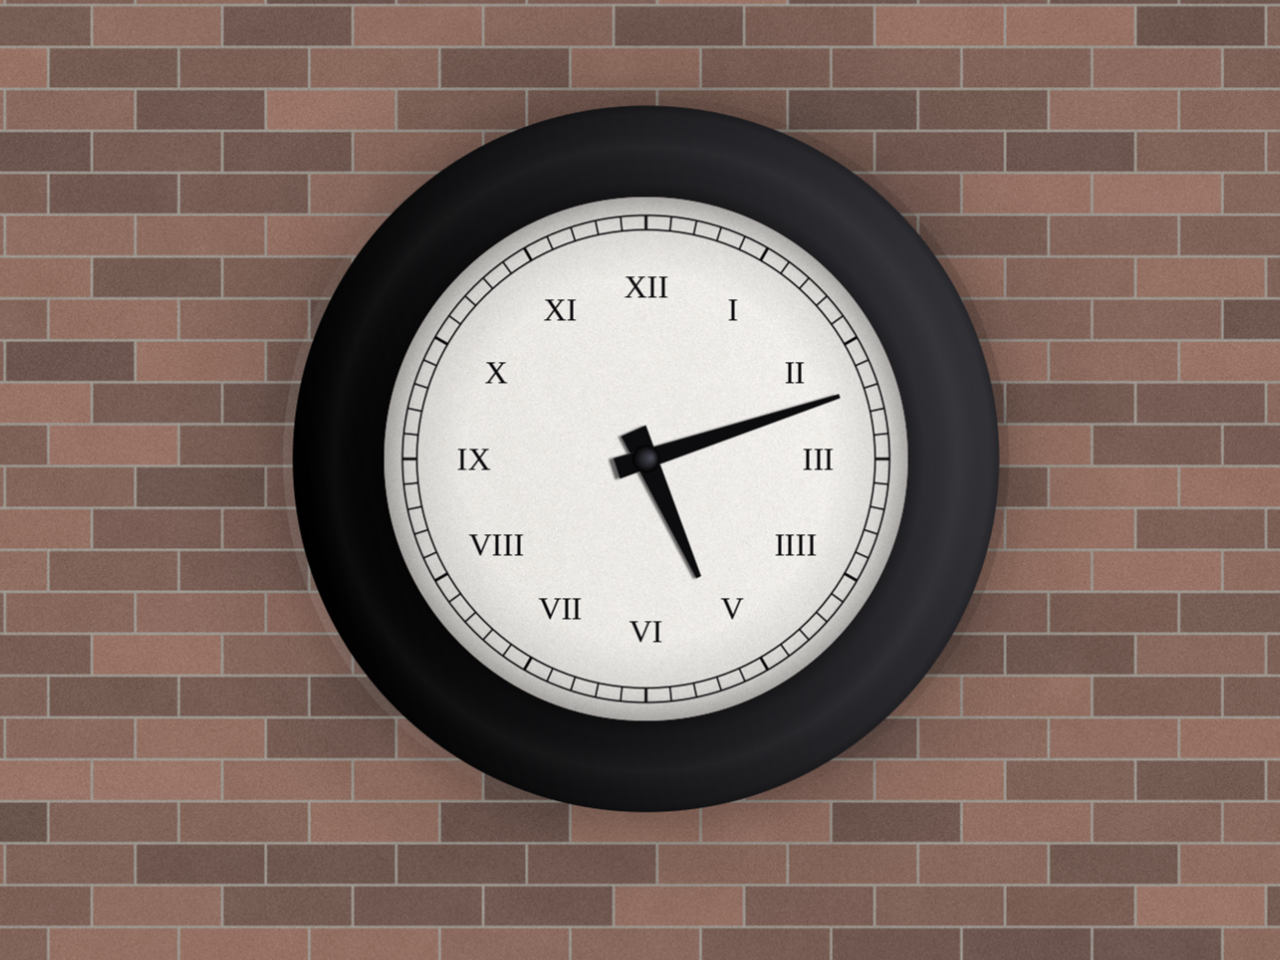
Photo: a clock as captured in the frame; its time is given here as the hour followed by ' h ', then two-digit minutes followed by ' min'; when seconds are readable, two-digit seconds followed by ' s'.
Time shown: 5 h 12 min
